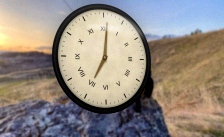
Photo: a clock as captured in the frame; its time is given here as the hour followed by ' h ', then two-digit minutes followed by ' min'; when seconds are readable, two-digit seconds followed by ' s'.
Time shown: 7 h 01 min
